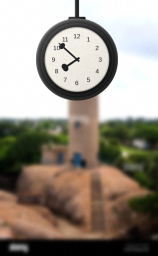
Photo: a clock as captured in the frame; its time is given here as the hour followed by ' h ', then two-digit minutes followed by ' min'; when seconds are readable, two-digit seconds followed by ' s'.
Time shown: 7 h 52 min
